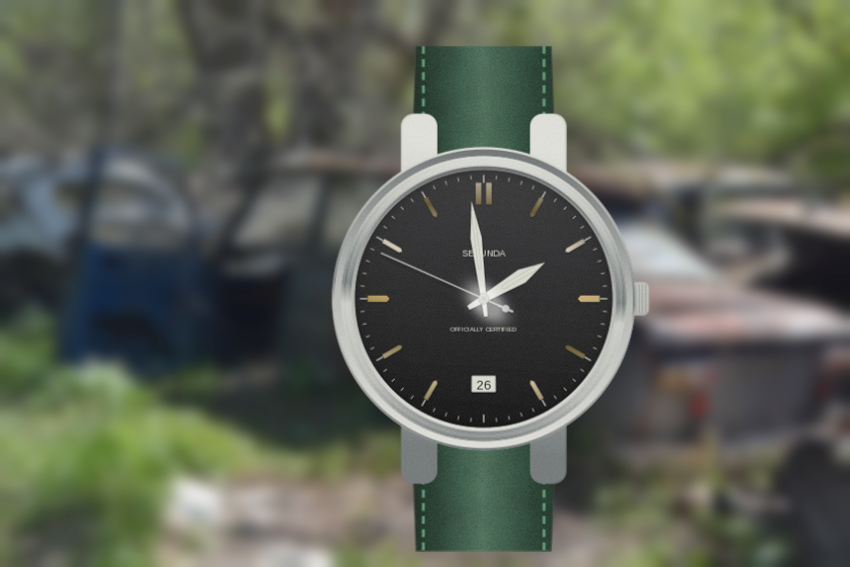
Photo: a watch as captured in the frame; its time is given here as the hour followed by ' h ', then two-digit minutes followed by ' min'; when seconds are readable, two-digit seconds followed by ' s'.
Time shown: 1 h 58 min 49 s
